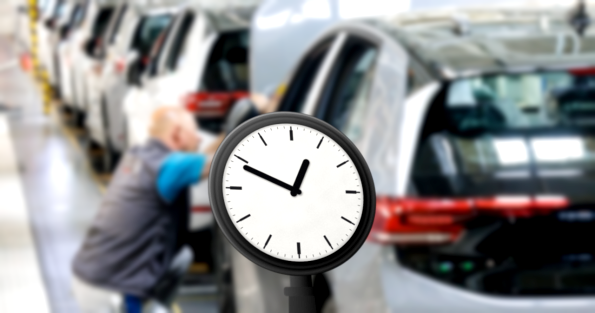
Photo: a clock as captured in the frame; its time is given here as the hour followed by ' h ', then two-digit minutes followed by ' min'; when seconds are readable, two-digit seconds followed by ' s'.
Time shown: 12 h 49 min
